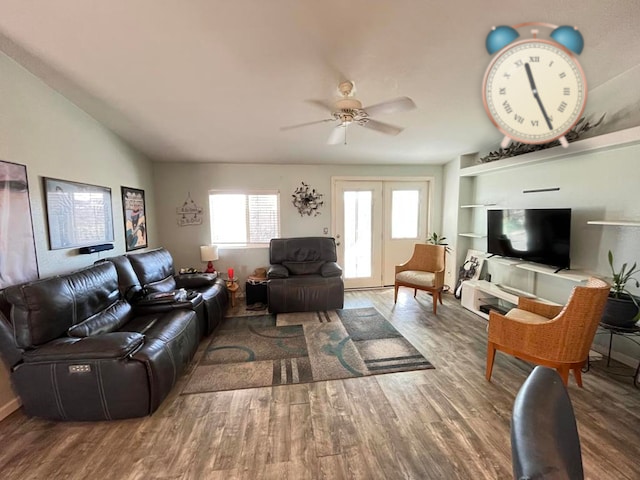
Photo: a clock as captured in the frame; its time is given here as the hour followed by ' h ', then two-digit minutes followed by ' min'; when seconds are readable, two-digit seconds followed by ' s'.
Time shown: 11 h 26 min
